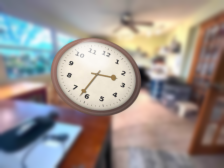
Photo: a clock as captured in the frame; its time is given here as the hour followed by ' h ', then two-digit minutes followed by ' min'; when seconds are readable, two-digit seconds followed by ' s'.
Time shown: 2 h 32 min
